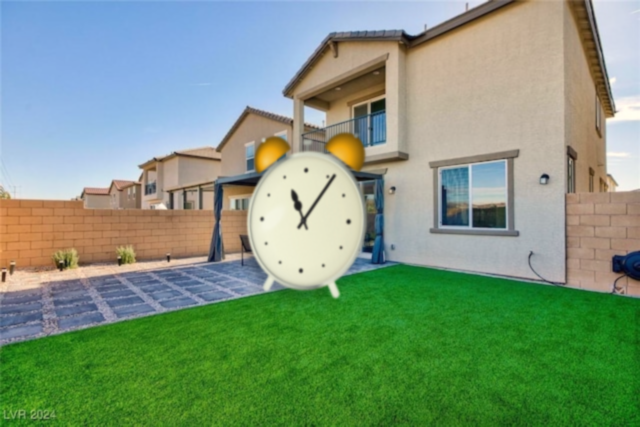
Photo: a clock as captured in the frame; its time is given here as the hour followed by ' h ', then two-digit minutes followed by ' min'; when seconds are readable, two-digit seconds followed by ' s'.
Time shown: 11 h 06 min
